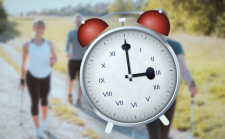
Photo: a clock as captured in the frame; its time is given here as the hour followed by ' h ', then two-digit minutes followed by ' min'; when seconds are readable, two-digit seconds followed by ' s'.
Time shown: 3 h 00 min
